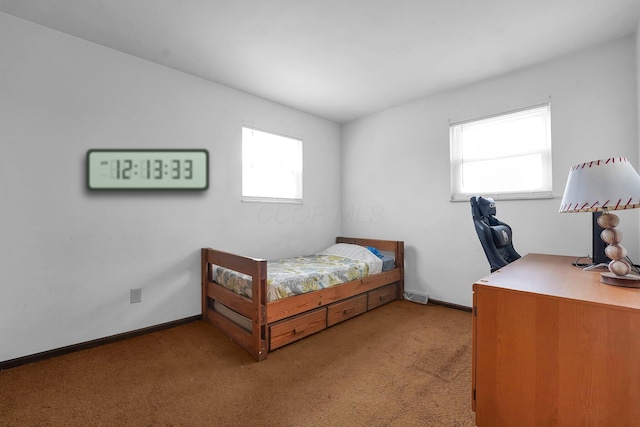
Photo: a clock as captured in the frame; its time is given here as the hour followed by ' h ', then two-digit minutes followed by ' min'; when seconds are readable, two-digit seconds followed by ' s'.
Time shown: 12 h 13 min 33 s
